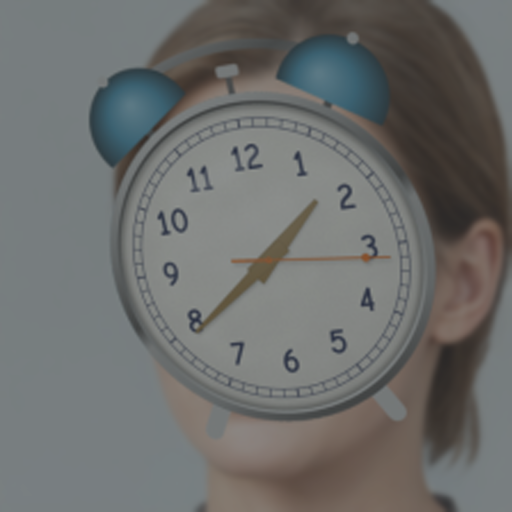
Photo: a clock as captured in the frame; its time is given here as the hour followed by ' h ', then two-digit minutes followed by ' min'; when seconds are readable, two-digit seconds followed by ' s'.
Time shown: 1 h 39 min 16 s
